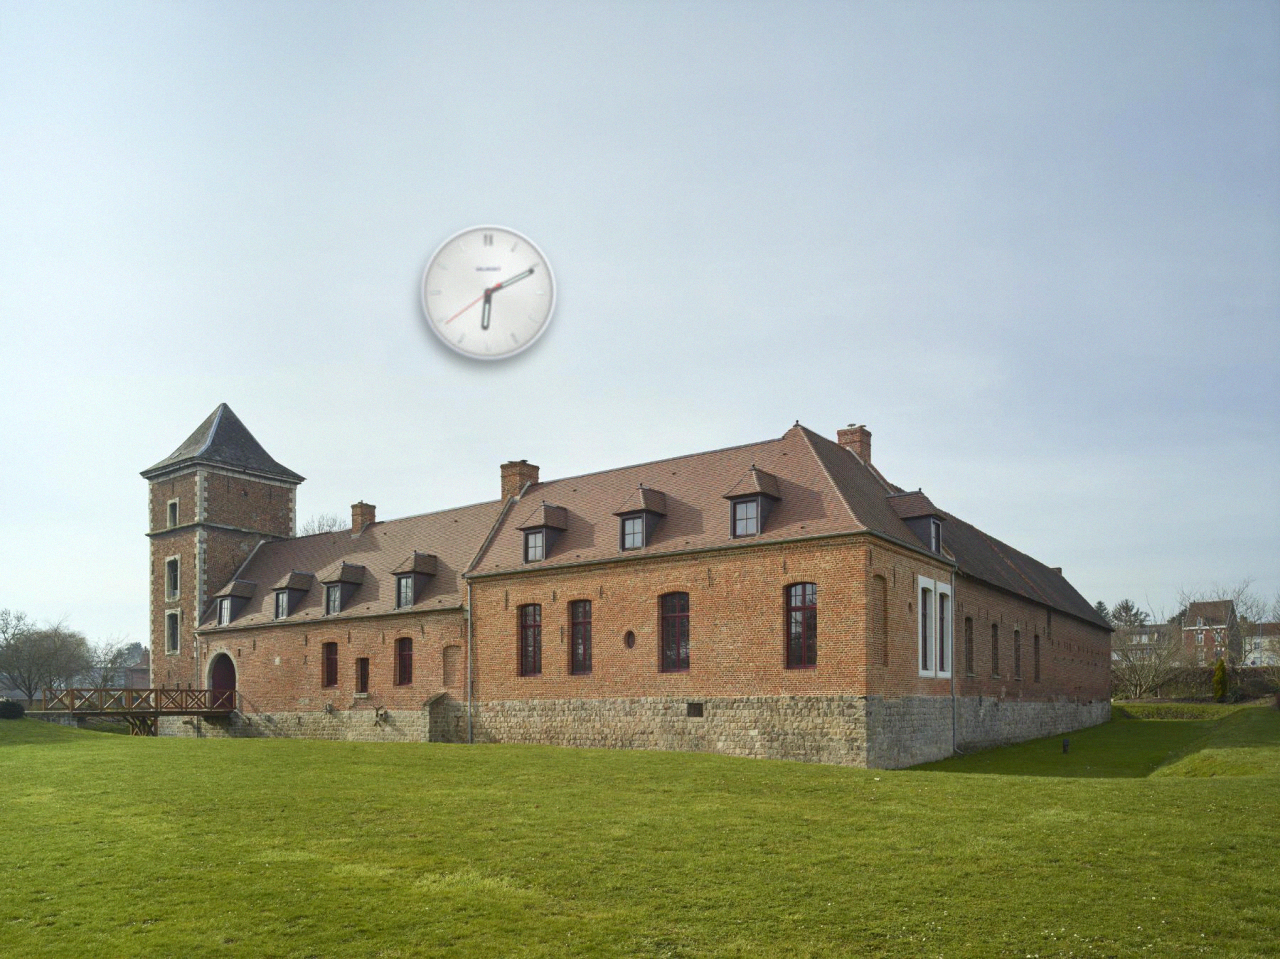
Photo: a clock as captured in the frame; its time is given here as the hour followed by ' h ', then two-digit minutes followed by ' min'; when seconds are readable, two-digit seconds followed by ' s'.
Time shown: 6 h 10 min 39 s
